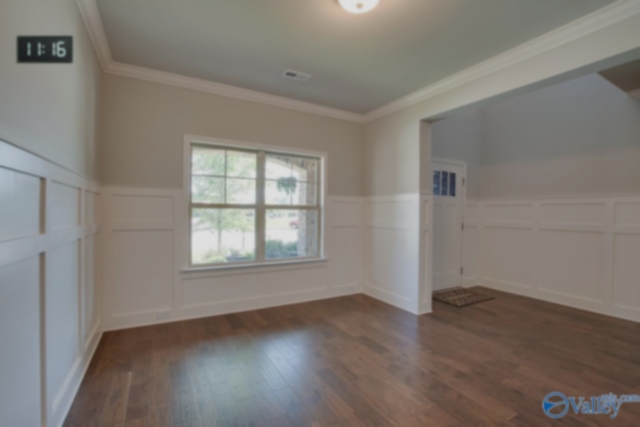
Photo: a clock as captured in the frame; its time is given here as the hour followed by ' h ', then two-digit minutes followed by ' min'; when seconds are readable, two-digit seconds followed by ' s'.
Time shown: 11 h 16 min
